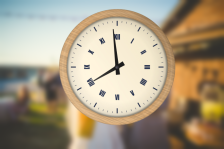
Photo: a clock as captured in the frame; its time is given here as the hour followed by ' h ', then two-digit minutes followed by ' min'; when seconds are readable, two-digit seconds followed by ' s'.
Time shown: 7 h 59 min
